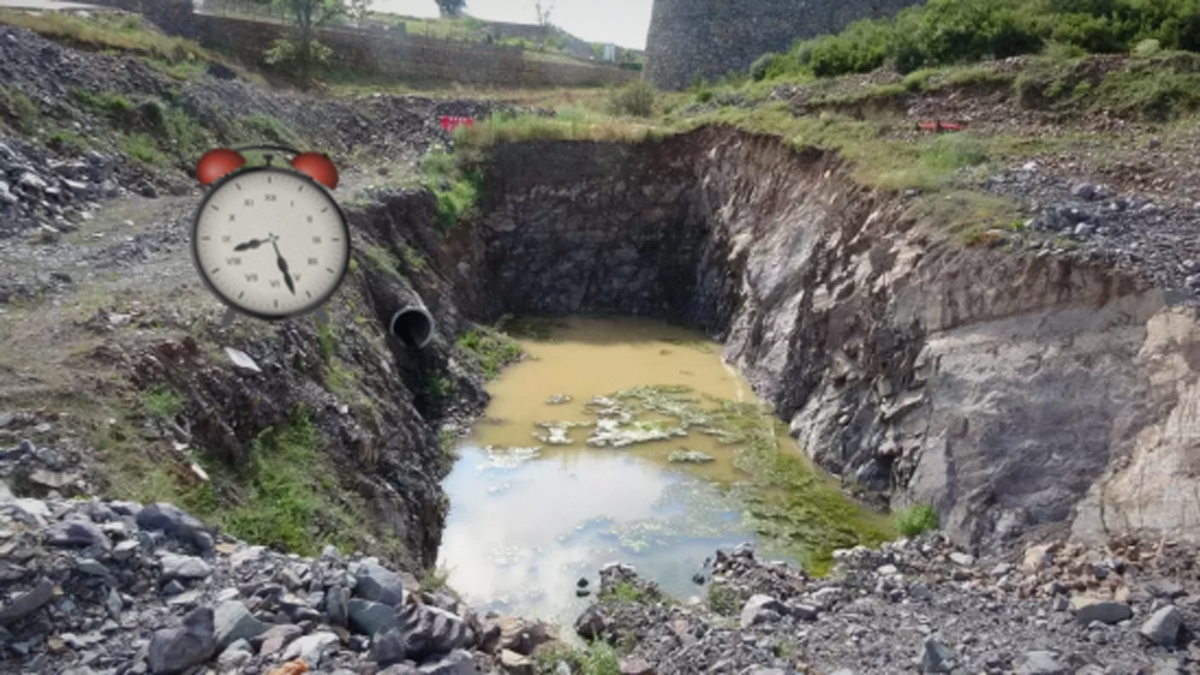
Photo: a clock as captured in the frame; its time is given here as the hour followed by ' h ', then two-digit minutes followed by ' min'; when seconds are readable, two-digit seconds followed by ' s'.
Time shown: 8 h 27 min
